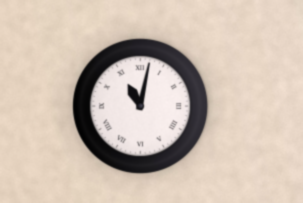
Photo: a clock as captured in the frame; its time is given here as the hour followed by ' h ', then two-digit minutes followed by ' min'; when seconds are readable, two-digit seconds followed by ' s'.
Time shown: 11 h 02 min
